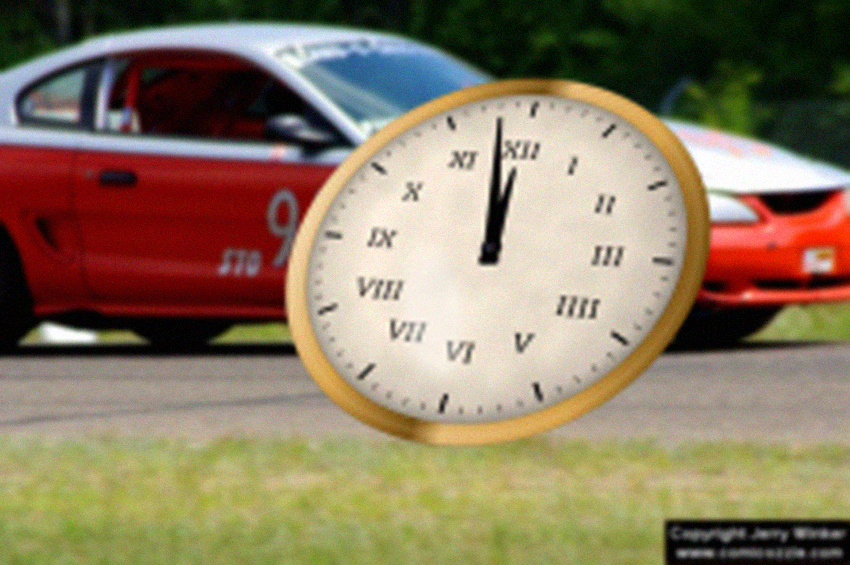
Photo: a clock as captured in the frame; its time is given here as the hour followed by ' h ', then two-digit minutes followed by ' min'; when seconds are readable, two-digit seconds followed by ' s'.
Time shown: 11 h 58 min
